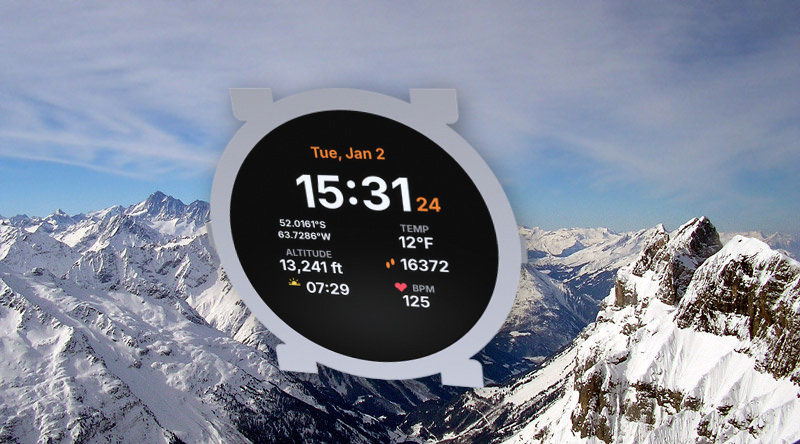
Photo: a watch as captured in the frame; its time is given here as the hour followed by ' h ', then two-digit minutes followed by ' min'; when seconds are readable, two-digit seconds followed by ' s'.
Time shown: 15 h 31 min 24 s
